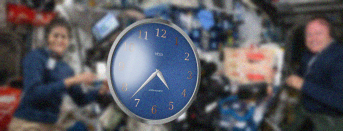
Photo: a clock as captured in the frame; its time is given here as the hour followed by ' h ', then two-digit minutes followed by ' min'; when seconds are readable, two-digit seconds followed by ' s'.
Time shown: 4 h 37 min
